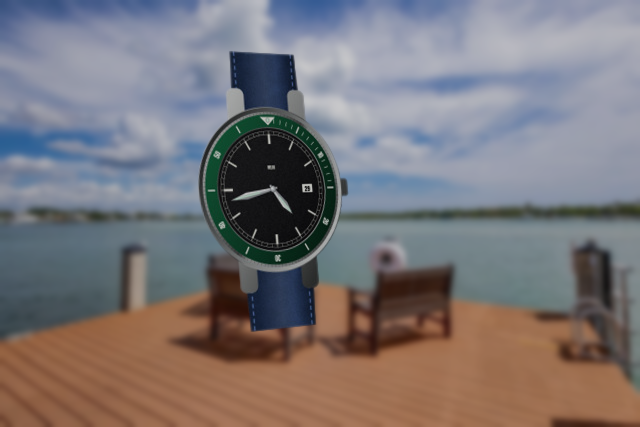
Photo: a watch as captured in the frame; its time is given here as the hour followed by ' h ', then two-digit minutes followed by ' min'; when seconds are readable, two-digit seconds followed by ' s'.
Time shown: 4 h 43 min
